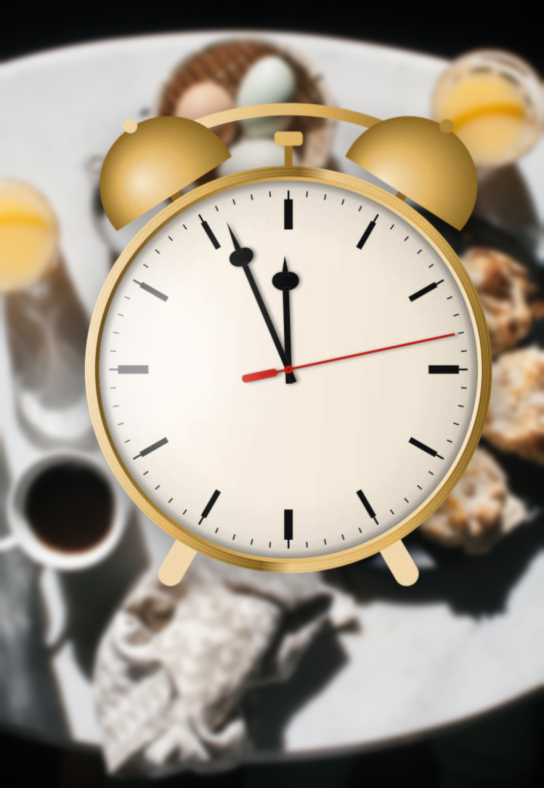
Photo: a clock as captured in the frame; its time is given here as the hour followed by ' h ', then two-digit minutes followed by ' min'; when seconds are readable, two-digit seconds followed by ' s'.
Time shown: 11 h 56 min 13 s
